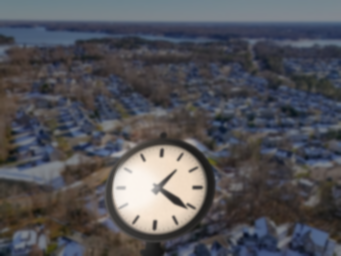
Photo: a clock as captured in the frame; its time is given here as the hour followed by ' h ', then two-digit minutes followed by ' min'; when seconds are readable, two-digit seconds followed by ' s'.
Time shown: 1 h 21 min
